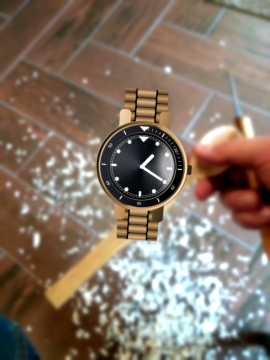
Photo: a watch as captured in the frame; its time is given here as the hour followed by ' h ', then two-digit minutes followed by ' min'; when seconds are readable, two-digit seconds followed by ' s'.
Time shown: 1 h 20 min
